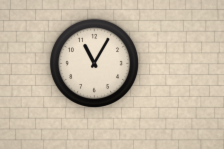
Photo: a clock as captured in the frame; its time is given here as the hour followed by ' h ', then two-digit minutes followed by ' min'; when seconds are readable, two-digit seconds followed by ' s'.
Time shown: 11 h 05 min
